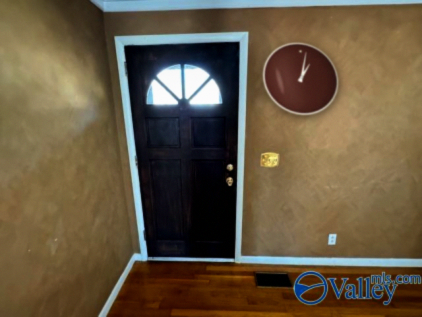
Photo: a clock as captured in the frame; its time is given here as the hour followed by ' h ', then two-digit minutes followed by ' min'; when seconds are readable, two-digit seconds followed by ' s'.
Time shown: 1 h 02 min
